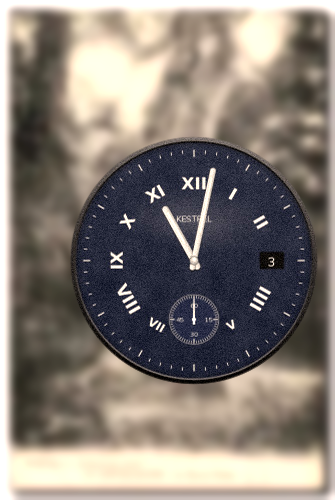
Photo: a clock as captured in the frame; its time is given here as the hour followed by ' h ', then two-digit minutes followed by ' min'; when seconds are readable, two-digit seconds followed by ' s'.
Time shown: 11 h 02 min
